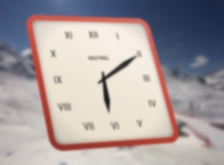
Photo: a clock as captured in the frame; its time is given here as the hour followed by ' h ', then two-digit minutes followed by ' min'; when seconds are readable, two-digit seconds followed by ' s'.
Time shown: 6 h 10 min
